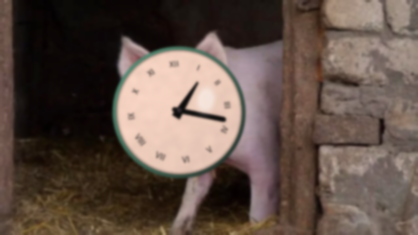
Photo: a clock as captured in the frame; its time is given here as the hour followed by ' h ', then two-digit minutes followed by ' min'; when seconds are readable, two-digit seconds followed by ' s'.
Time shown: 1 h 18 min
